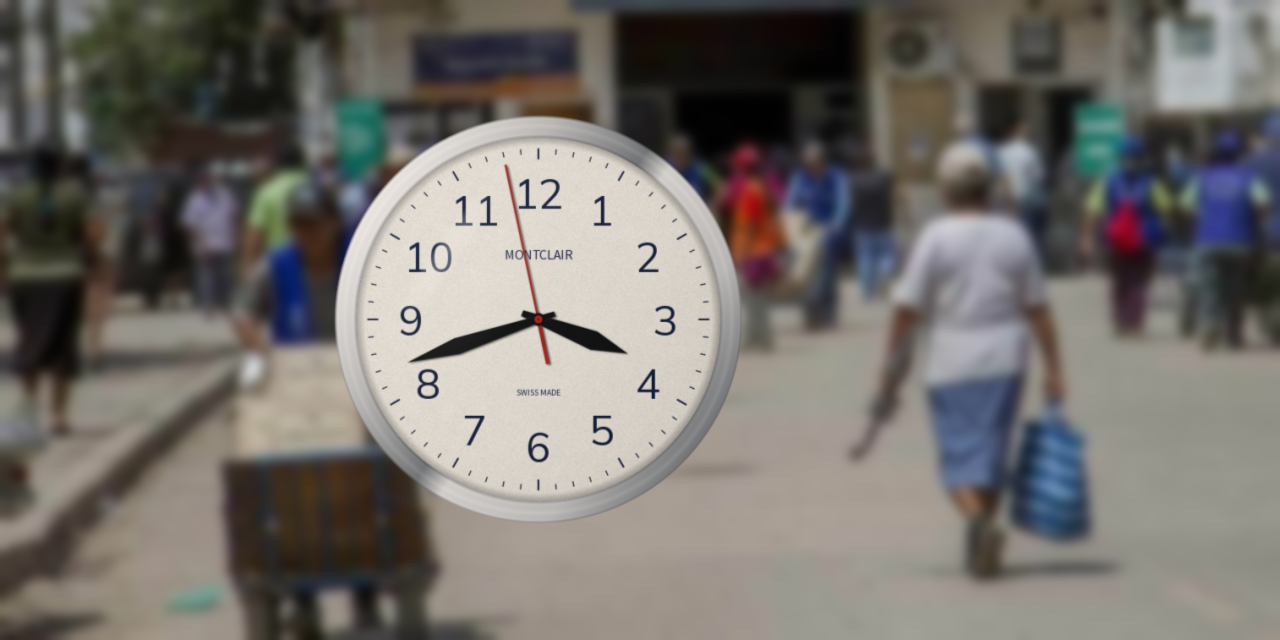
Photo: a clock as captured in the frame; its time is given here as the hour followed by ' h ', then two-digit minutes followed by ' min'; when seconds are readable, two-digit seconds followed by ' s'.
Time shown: 3 h 41 min 58 s
